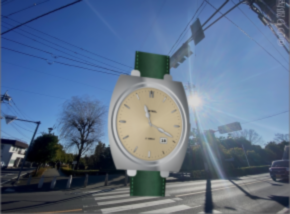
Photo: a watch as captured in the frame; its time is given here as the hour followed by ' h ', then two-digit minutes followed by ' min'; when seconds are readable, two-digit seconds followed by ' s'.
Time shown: 11 h 19 min
